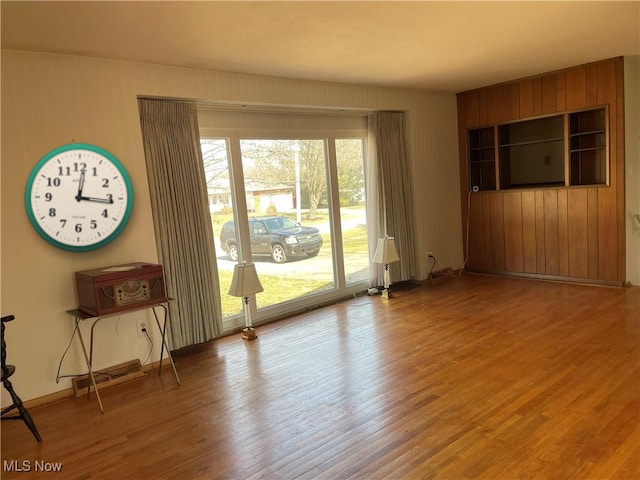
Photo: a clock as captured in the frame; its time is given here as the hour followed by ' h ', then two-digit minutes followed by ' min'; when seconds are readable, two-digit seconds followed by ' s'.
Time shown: 12 h 16 min
